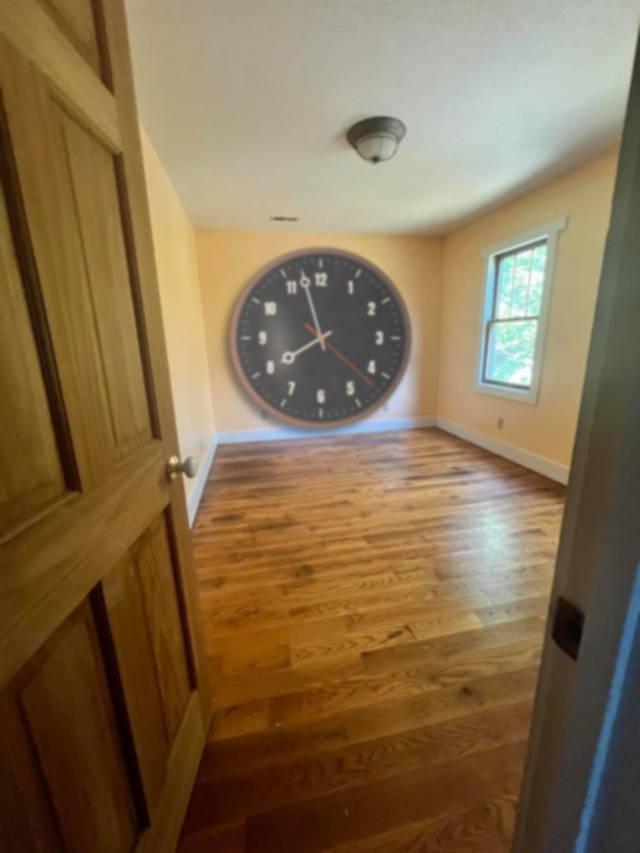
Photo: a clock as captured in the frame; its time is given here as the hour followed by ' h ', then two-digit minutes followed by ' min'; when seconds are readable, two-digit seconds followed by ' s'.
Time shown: 7 h 57 min 22 s
